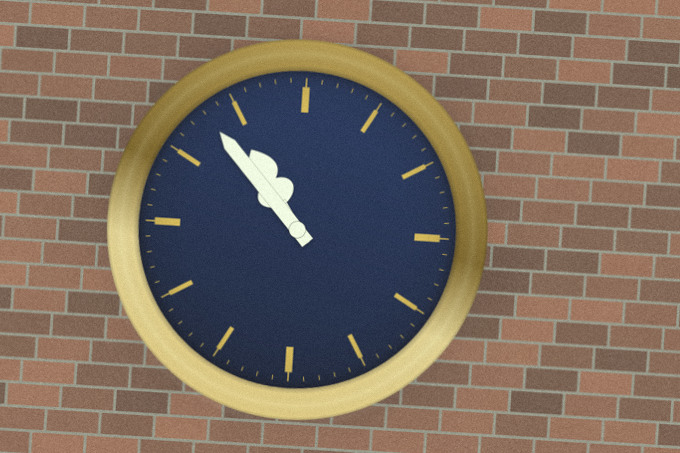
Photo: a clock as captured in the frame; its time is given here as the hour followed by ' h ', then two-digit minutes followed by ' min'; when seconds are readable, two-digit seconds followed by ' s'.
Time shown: 10 h 53 min
